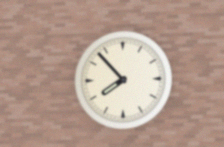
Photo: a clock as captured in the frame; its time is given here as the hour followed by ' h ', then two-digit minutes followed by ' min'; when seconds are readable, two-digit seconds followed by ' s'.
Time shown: 7 h 53 min
